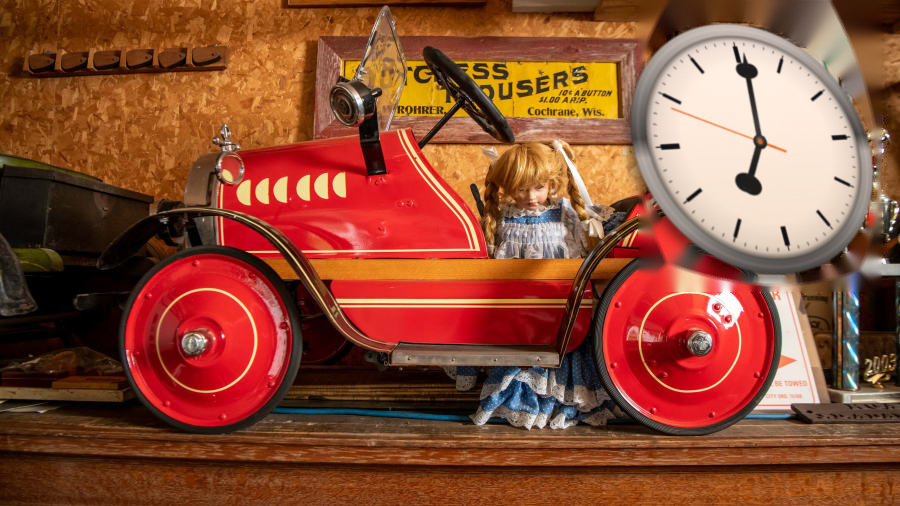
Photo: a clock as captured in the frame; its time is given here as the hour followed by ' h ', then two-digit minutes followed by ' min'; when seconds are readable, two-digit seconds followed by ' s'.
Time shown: 7 h 00 min 49 s
